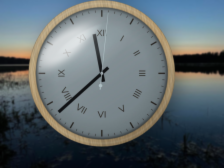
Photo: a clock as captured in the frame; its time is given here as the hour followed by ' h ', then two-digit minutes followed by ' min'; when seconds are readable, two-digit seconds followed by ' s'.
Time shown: 11 h 38 min 01 s
